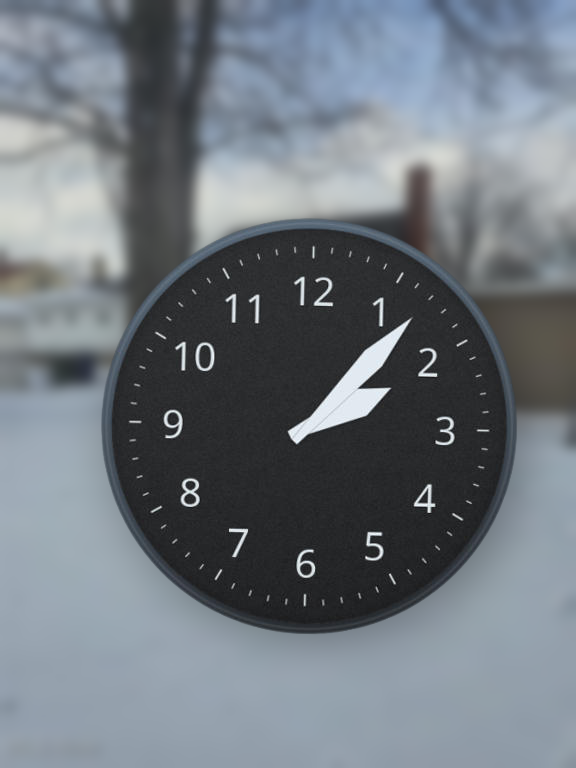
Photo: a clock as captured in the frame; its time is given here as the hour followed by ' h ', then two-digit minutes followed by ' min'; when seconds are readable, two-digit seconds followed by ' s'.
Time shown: 2 h 07 min
